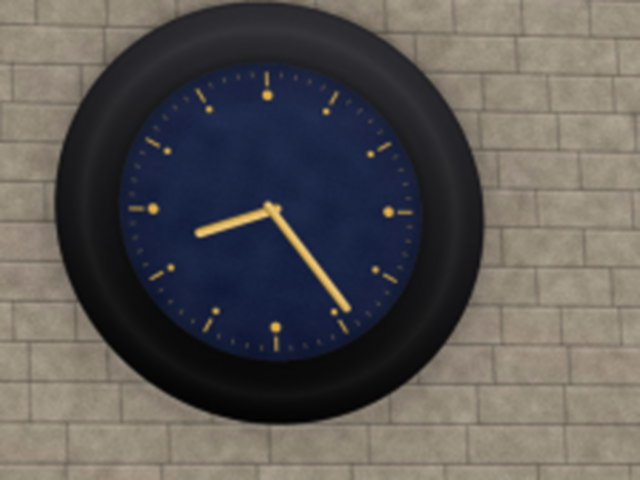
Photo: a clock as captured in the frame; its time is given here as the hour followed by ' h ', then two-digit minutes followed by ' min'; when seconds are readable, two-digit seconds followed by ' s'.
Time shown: 8 h 24 min
